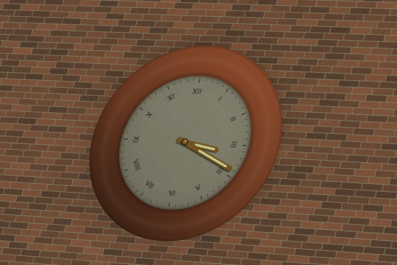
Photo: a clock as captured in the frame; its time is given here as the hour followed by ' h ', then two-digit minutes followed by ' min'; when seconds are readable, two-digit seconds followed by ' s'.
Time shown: 3 h 19 min
